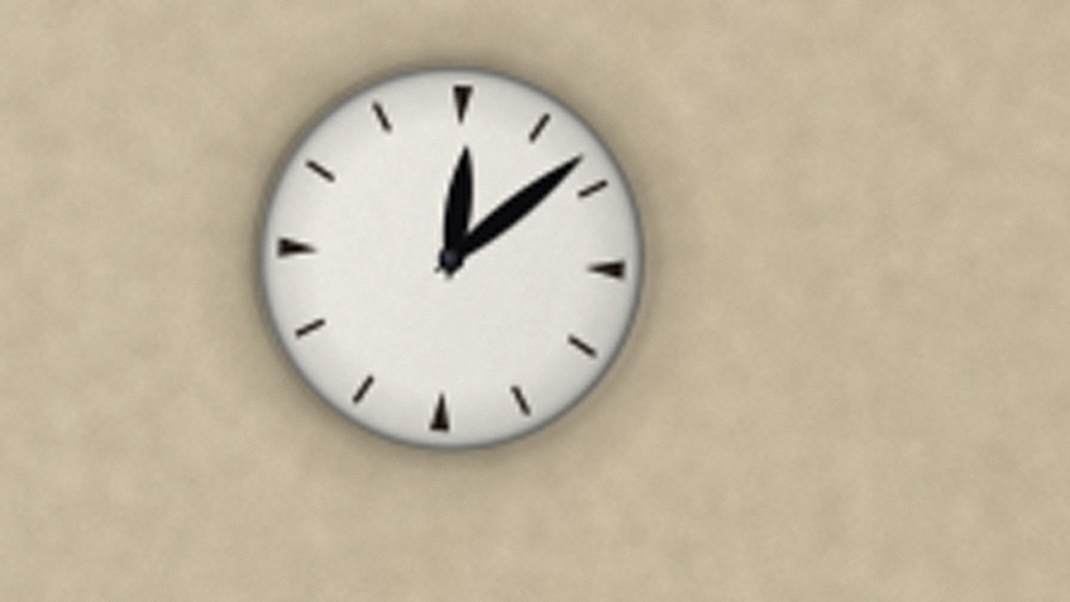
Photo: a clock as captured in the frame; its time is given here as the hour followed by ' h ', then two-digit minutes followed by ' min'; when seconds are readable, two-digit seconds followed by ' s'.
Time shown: 12 h 08 min
